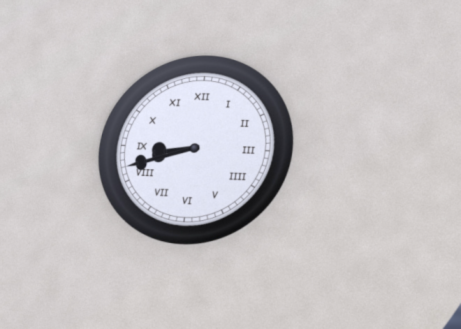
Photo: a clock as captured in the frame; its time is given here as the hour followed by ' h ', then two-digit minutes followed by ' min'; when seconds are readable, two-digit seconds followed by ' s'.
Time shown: 8 h 42 min
